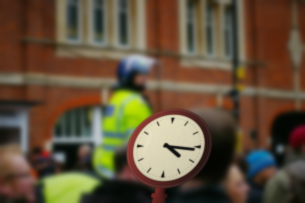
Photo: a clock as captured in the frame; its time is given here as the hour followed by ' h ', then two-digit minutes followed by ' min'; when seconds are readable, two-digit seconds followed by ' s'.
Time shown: 4 h 16 min
